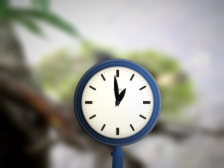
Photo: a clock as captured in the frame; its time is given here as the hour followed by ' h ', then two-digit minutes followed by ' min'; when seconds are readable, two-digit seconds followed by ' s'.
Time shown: 12 h 59 min
